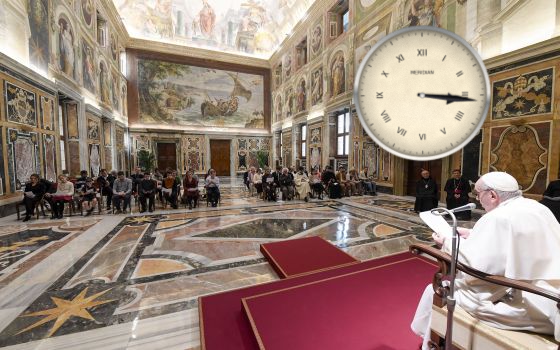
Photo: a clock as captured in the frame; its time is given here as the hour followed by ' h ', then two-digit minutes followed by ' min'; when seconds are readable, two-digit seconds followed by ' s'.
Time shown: 3 h 16 min
